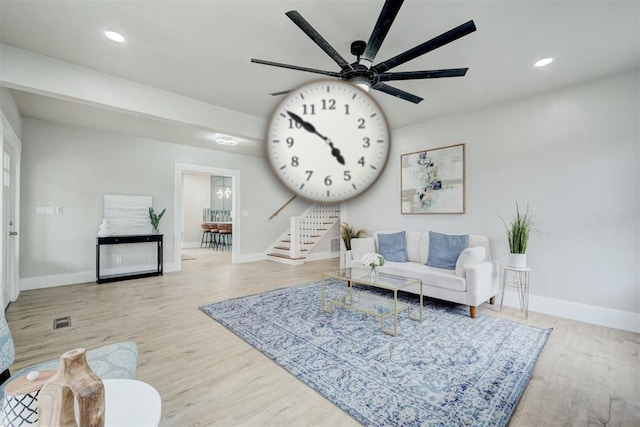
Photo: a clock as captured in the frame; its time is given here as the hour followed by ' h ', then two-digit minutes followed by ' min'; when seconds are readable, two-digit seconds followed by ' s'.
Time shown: 4 h 51 min
